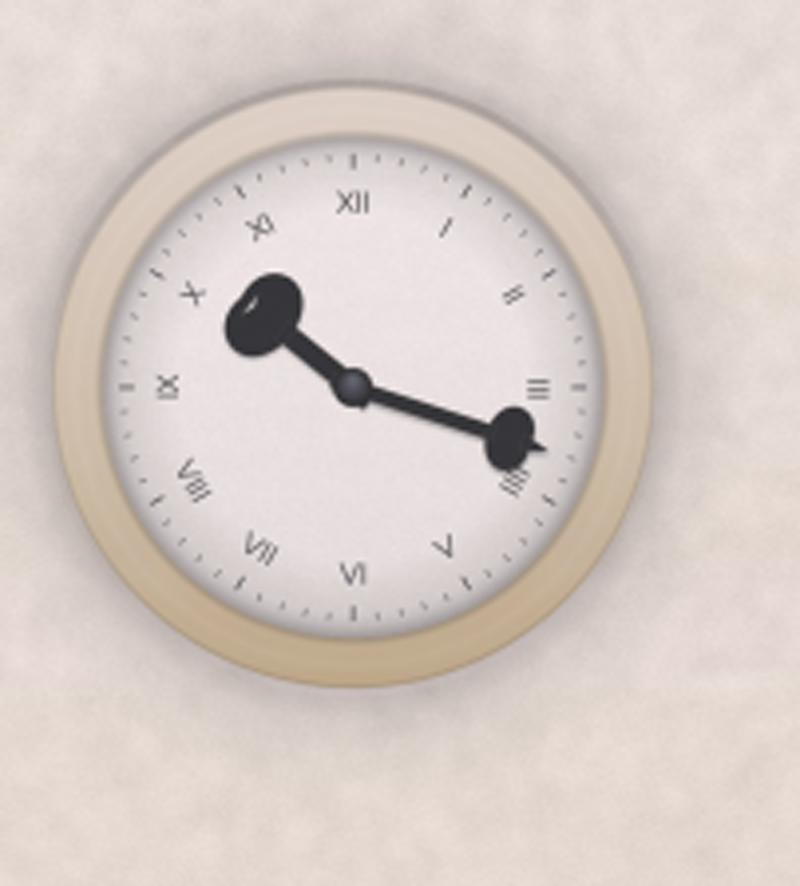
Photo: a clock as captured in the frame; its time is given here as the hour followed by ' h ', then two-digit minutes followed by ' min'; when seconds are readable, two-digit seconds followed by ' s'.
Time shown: 10 h 18 min
